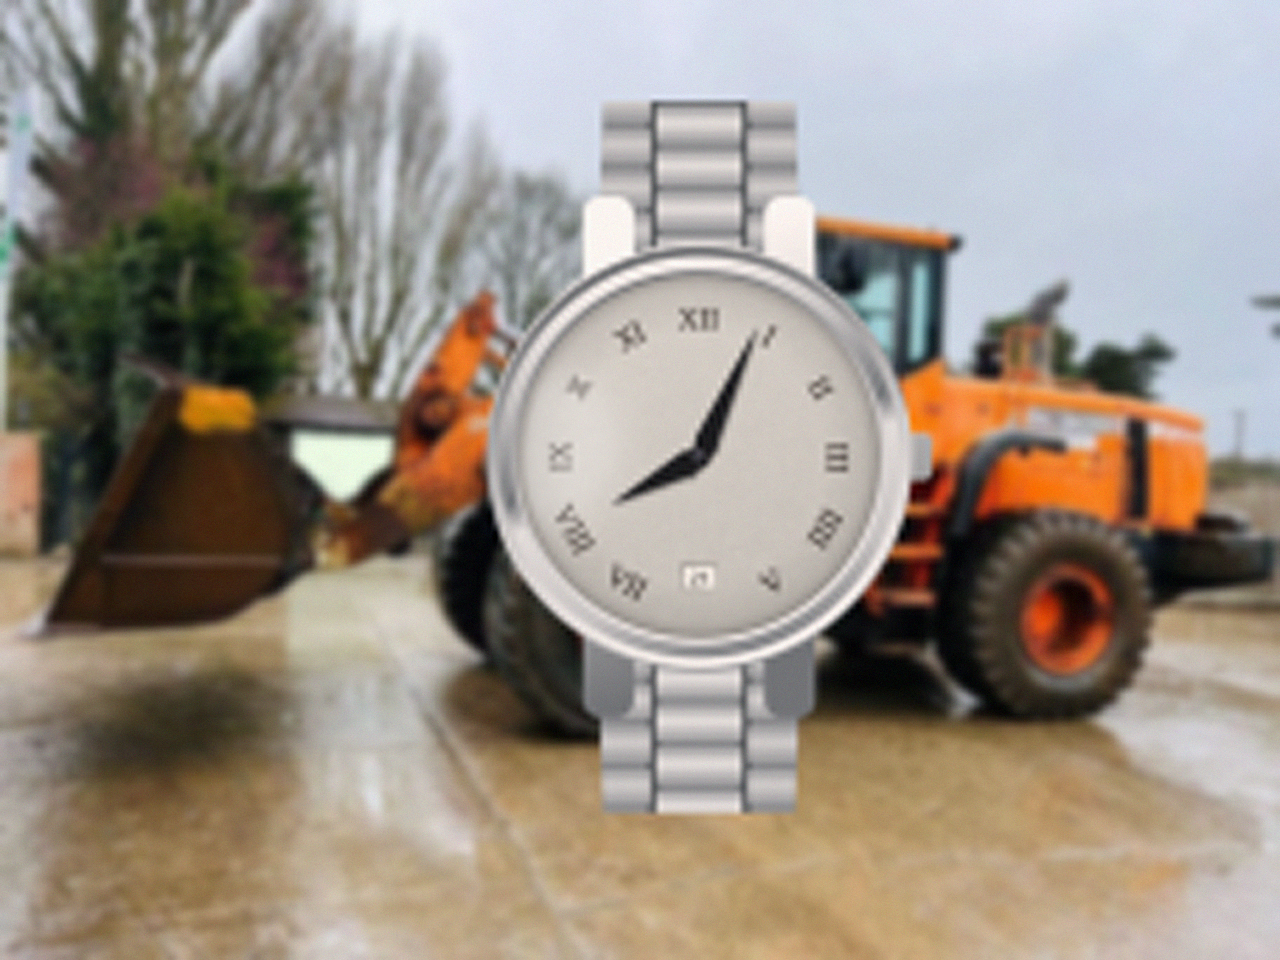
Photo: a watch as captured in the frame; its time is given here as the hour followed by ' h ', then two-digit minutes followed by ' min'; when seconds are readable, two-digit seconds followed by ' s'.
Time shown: 8 h 04 min
